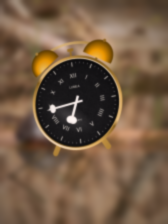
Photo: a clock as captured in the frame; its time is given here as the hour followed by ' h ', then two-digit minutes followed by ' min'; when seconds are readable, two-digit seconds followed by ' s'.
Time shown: 6 h 44 min
